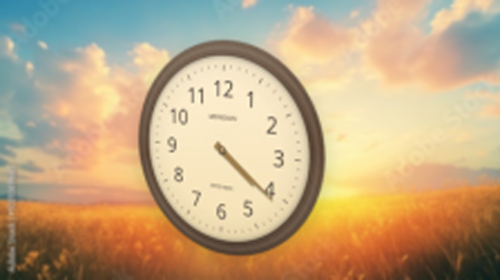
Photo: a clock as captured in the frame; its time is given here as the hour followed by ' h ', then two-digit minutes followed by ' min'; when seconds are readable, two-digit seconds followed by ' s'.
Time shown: 4 h 21 min
